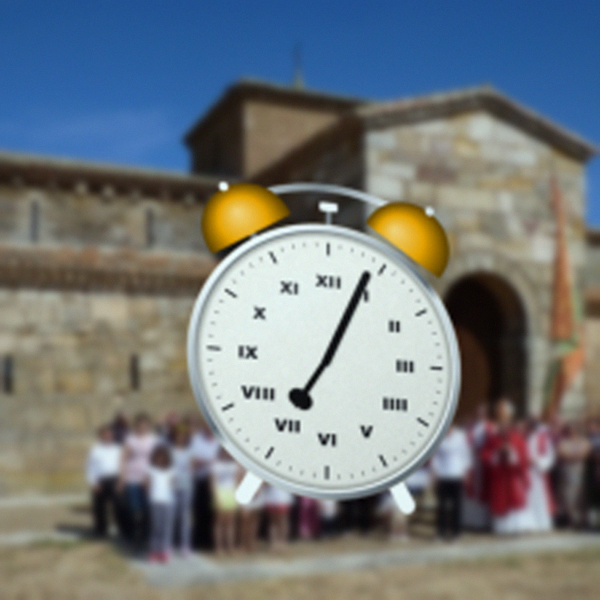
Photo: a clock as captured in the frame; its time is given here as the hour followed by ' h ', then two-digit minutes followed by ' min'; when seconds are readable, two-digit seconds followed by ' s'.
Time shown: 7 h 04 min
